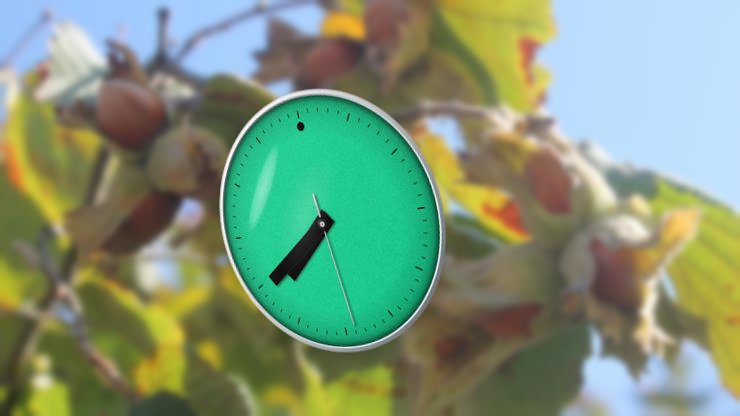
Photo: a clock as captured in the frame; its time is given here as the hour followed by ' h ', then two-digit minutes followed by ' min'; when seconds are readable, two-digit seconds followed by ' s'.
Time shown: 7 h 39 min 29 s
